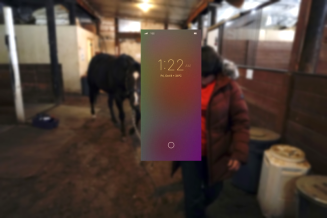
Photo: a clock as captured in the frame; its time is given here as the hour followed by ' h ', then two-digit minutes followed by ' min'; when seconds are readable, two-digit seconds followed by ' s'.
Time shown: 1 h 22 min
